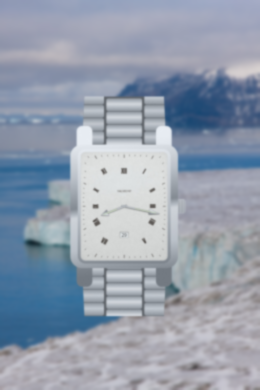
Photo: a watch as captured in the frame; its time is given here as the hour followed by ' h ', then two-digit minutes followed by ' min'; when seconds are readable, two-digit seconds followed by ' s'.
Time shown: 8 h 17 min
